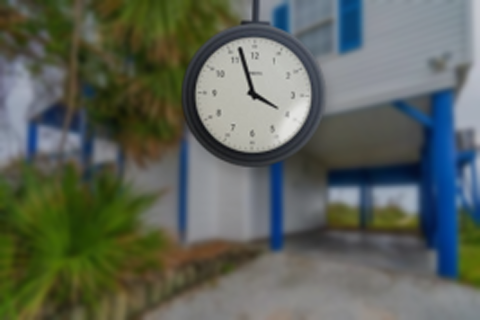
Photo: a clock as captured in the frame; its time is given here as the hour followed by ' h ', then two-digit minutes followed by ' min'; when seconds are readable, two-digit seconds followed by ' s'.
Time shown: 3 h 57 min
